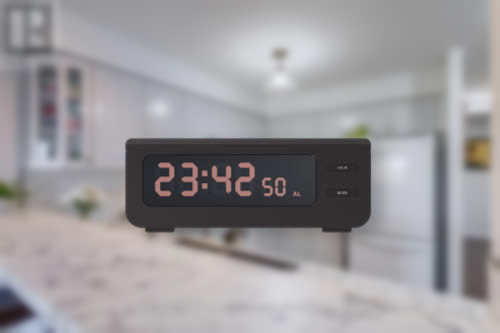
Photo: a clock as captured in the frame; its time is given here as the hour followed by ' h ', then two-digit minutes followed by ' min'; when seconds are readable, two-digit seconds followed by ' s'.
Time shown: 23 h 42 min 50 s
